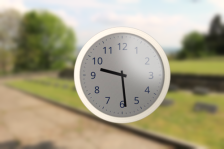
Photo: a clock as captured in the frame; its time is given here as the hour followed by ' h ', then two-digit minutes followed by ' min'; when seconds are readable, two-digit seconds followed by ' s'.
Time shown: 9 h 29 min
